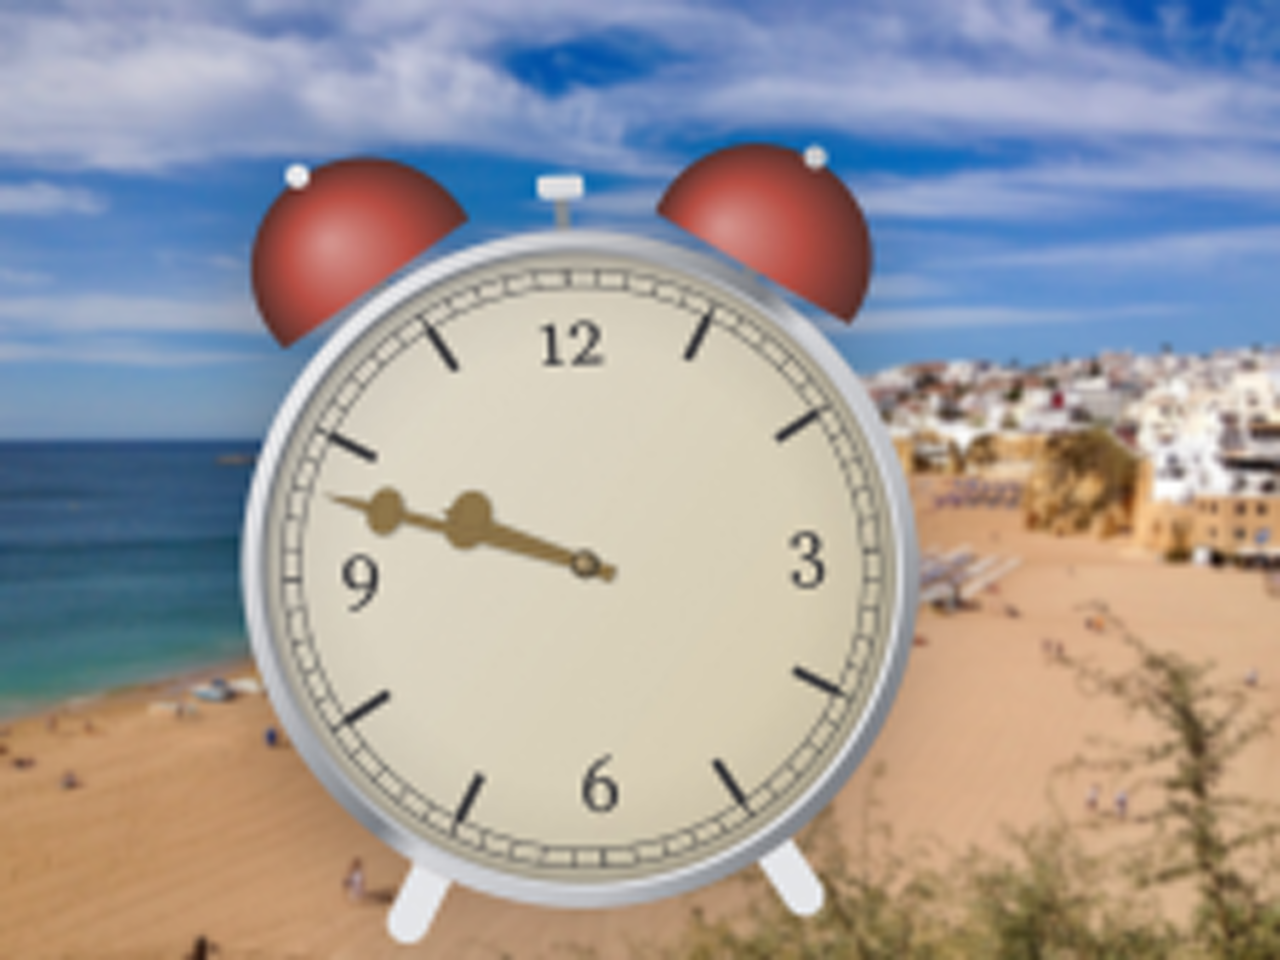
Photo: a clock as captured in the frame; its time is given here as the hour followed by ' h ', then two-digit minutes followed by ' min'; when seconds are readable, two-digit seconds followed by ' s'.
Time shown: 9 h 48 min
